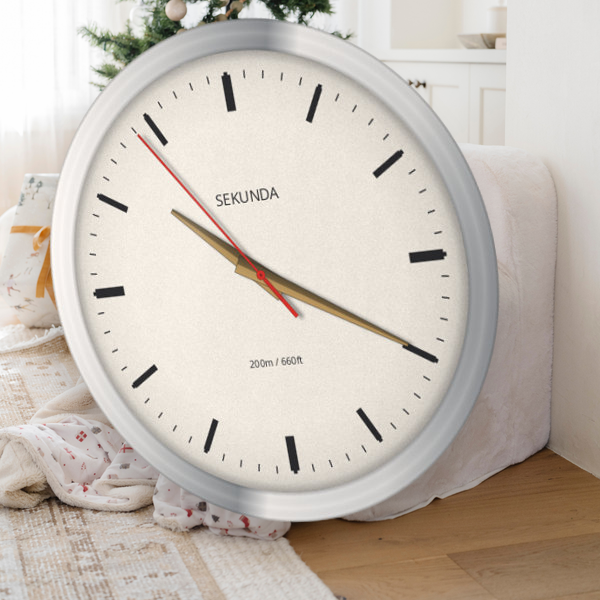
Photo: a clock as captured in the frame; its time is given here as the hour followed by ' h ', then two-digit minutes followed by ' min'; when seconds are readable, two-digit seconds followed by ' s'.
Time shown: 10 h 19 min 54 s
